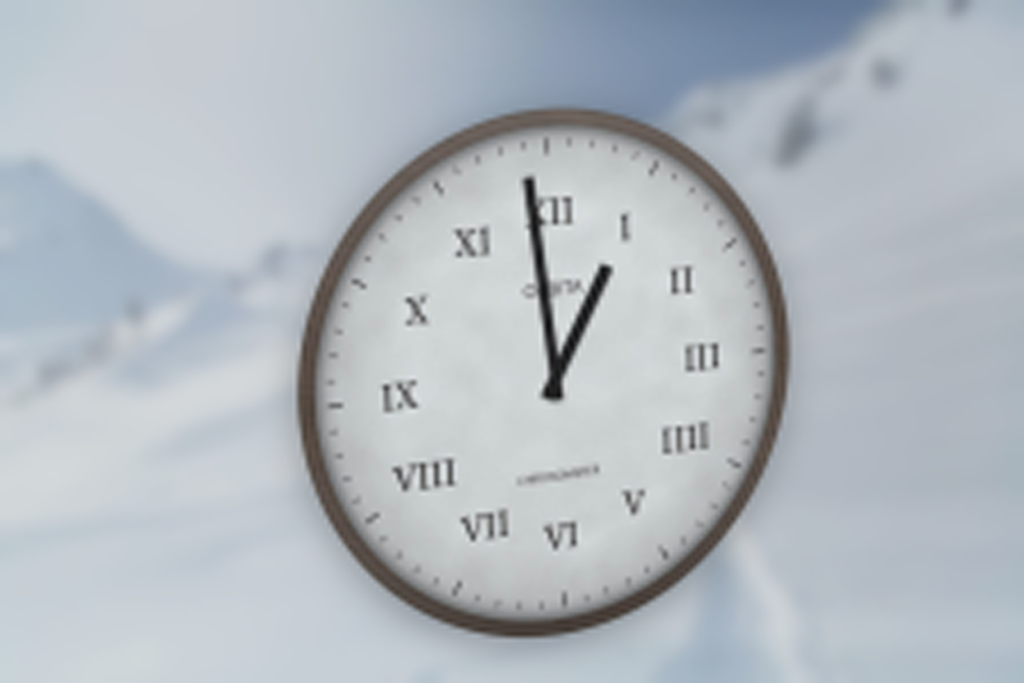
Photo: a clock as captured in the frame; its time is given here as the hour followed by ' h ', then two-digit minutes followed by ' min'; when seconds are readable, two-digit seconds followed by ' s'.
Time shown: 12 h 59 min
